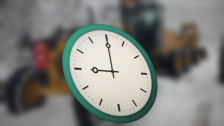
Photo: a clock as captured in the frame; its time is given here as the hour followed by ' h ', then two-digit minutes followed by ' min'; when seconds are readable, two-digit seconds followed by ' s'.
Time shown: 9 h 00 min
